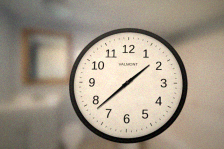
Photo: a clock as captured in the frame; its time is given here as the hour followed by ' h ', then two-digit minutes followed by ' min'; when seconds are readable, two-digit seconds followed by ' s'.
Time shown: 1 h 38 min
